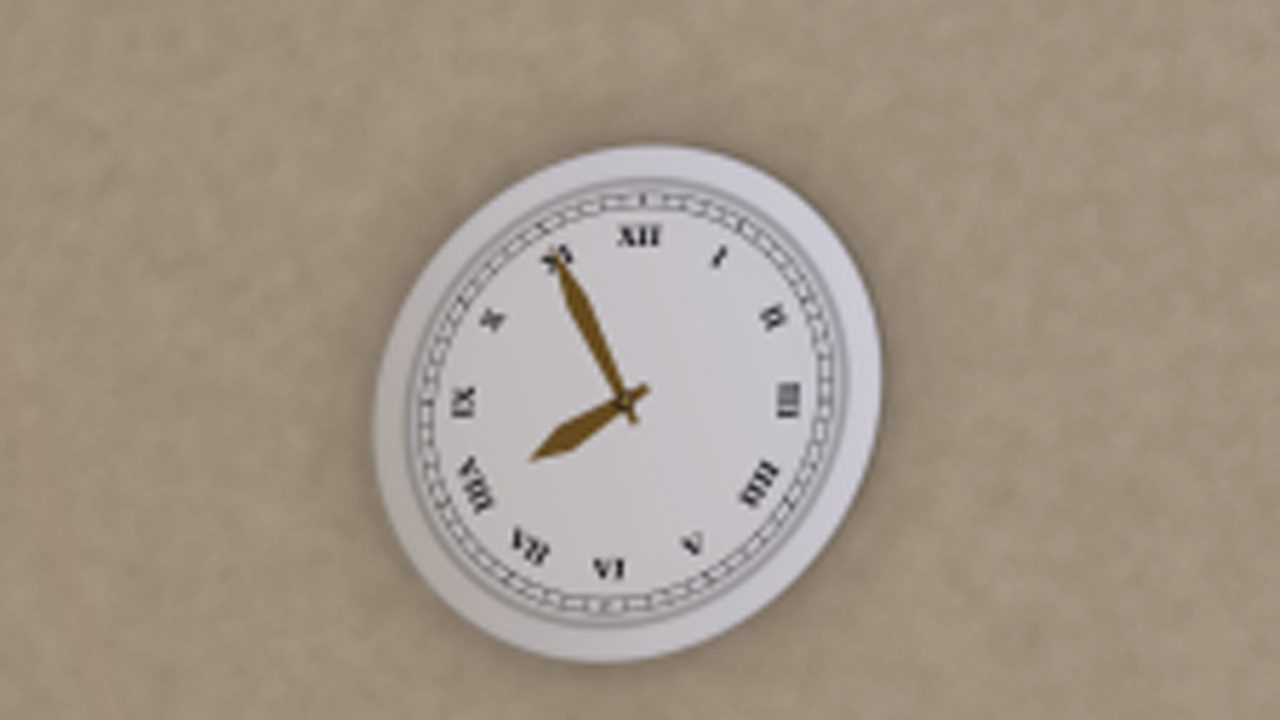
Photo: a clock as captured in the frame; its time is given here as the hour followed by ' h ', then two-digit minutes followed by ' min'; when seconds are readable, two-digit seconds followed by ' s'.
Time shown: 7 h 55 min
